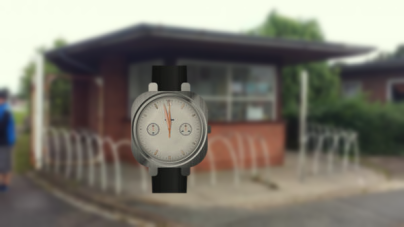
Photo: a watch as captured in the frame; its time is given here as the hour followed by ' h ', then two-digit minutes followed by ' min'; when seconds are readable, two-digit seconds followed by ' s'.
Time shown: 11 h 58 min
